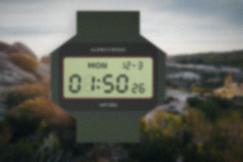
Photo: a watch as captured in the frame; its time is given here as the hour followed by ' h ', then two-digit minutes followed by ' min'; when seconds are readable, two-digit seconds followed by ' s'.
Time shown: 1 h 50 min
